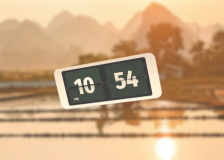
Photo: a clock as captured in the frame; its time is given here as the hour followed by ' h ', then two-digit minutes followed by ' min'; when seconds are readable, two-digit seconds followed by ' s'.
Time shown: 10 h 54 min
